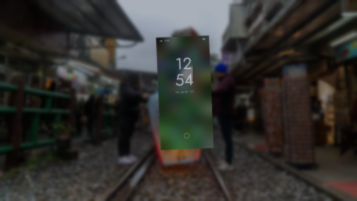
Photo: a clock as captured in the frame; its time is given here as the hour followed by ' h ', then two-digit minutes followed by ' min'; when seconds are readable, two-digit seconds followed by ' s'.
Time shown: 12 h 54 min
